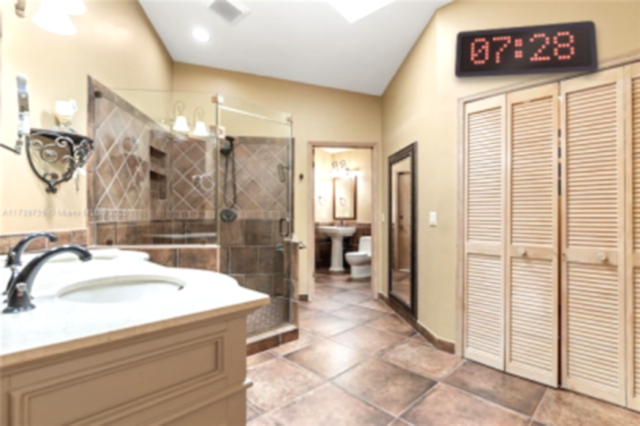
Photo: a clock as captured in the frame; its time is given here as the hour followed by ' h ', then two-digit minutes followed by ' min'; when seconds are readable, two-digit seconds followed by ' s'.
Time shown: 7 h 28 min
